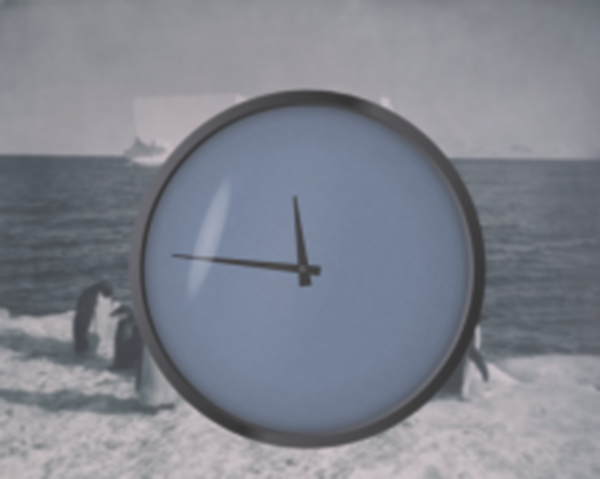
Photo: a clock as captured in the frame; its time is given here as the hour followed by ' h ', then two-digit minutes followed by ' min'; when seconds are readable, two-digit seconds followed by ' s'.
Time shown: 11 h 46 min
